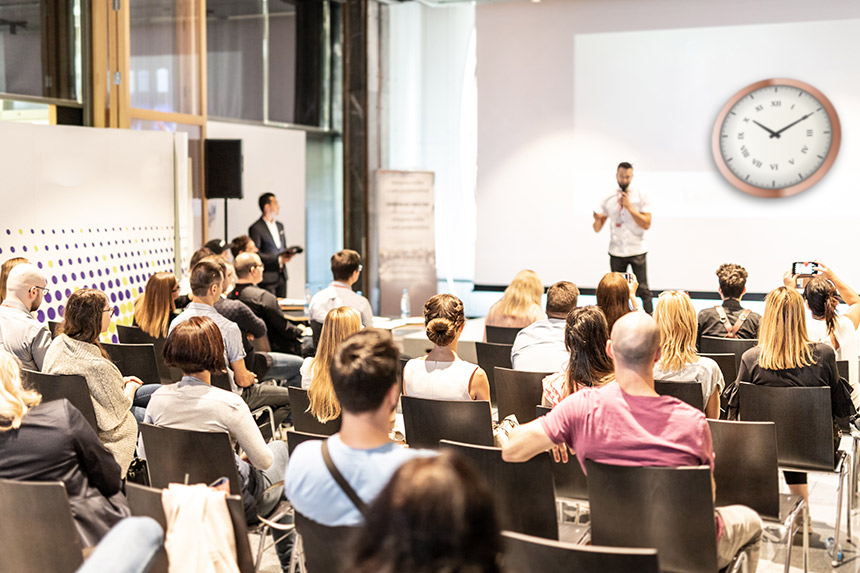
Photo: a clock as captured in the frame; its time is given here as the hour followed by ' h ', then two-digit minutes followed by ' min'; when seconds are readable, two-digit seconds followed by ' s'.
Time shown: 10 h 10 min
